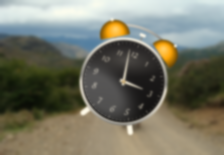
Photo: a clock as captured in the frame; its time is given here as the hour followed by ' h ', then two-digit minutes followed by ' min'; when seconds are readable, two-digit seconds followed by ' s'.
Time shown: 2 h 58 min
